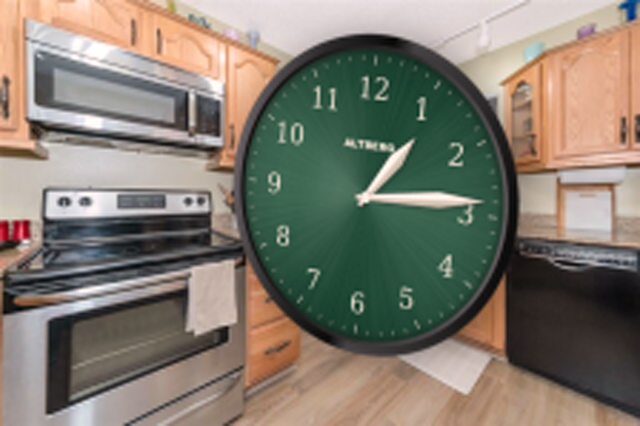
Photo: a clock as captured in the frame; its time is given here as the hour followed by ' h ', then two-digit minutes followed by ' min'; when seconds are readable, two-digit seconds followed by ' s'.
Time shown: 1 h 14 min
